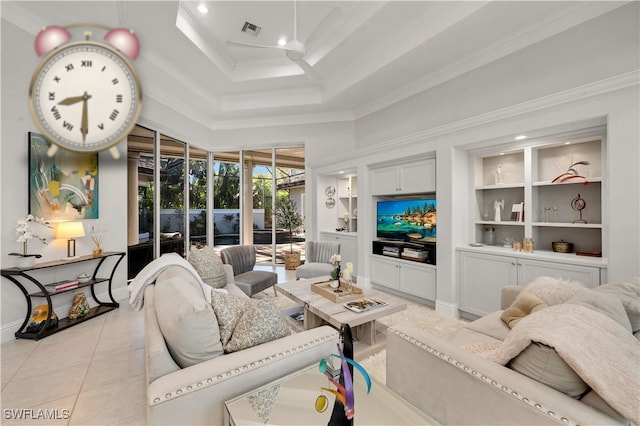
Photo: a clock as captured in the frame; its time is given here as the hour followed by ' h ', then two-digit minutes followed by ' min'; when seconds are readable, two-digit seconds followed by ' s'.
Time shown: 8 h 30 min
